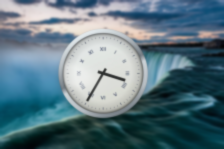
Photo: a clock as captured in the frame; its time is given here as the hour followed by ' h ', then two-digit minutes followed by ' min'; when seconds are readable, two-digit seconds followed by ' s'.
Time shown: 3 h 35 min
